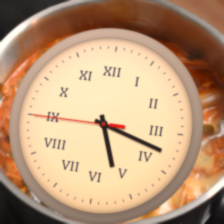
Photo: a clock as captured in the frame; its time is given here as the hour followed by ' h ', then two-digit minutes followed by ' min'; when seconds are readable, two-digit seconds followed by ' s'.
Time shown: 5 h 17 min 45 s
